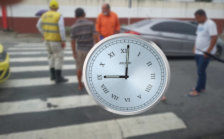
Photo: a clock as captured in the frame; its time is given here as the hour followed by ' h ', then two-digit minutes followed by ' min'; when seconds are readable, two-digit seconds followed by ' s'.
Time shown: 9 h 01 min
